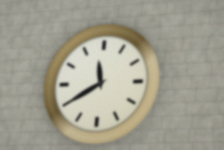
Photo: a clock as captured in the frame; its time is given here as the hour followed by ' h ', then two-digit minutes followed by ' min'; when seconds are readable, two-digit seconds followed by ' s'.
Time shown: 11 h 40 min
